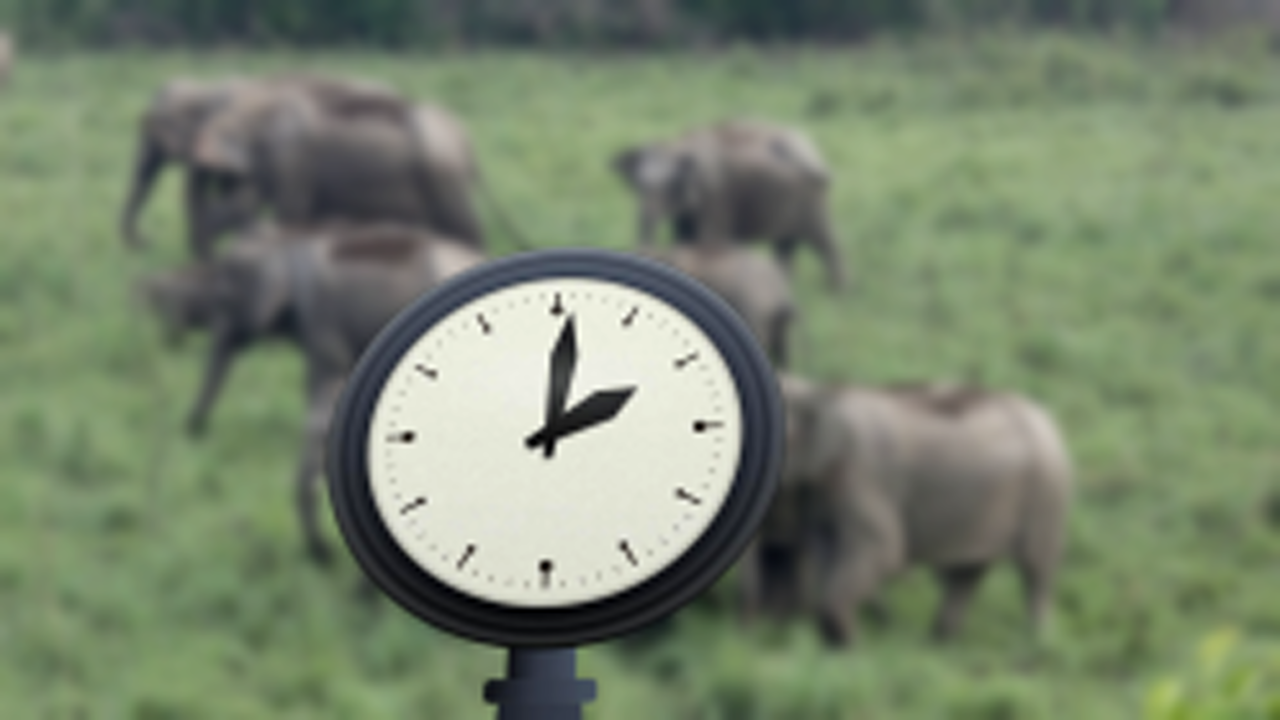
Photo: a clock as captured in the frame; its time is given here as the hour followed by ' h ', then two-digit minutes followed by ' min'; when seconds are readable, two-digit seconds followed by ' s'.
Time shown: 2 h 01 min
